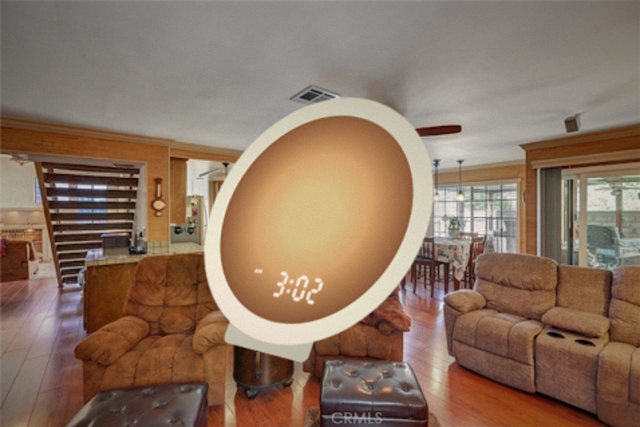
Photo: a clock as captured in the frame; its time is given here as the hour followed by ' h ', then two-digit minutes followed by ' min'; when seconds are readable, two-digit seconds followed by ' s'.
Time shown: 3 h 02 min
